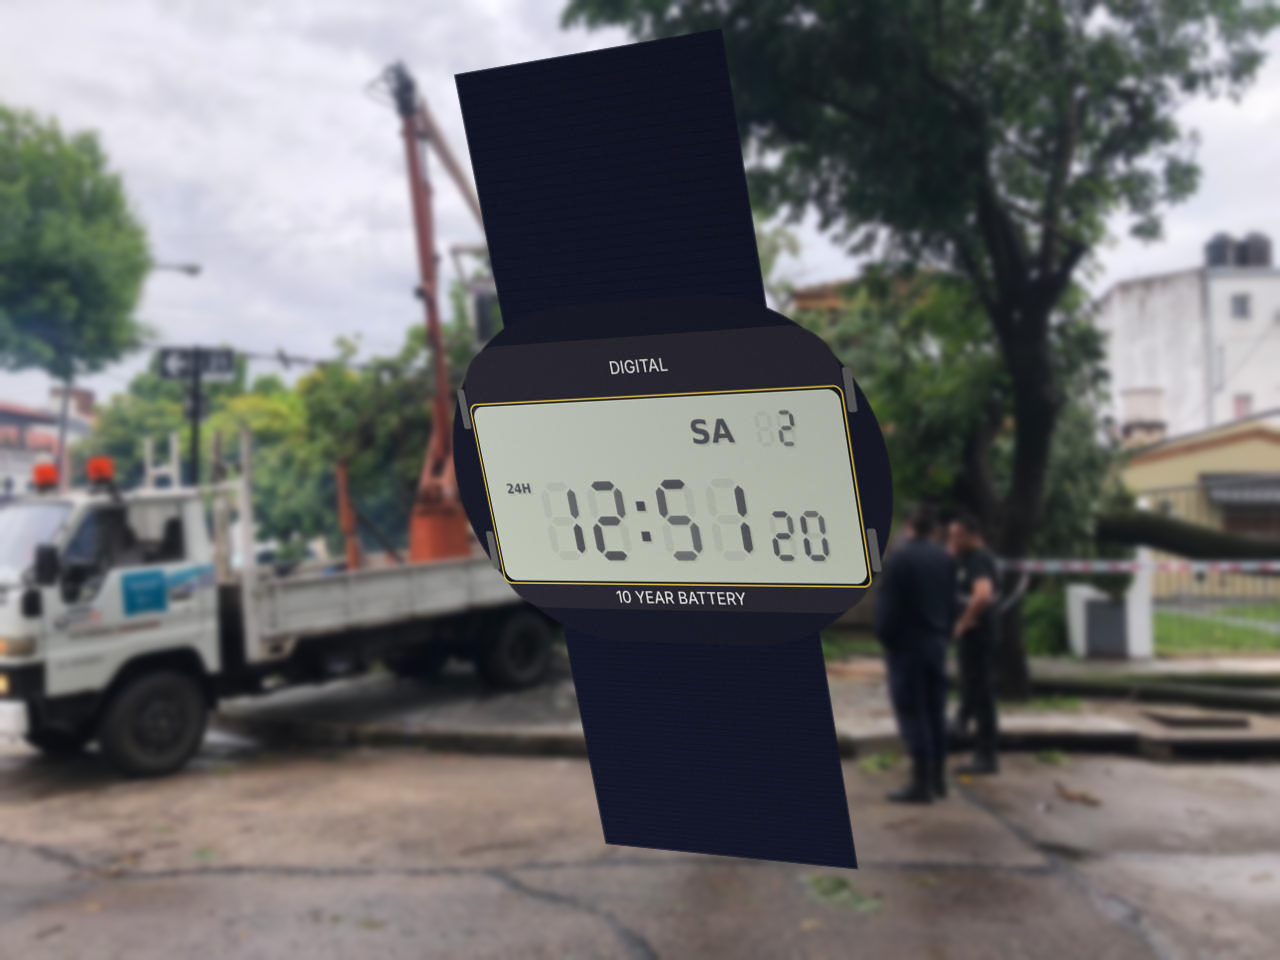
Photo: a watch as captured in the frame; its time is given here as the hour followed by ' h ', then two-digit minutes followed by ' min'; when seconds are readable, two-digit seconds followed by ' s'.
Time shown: 12 h 51 min 20 s
